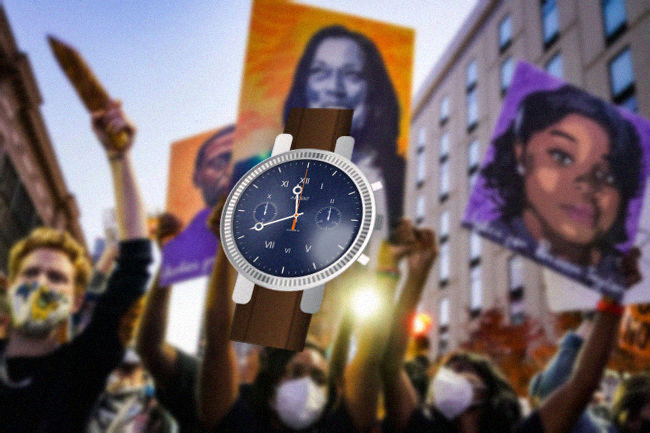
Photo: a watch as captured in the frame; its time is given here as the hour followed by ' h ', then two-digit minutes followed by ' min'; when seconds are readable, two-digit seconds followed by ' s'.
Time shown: 11 h 41 min
